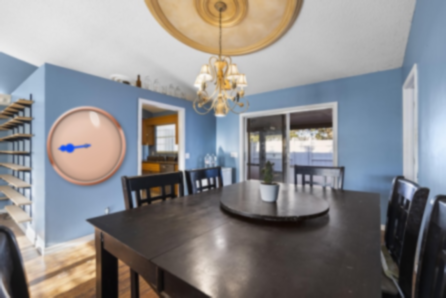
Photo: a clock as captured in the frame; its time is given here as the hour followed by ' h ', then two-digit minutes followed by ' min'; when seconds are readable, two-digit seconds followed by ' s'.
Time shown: 8 h 44 min
